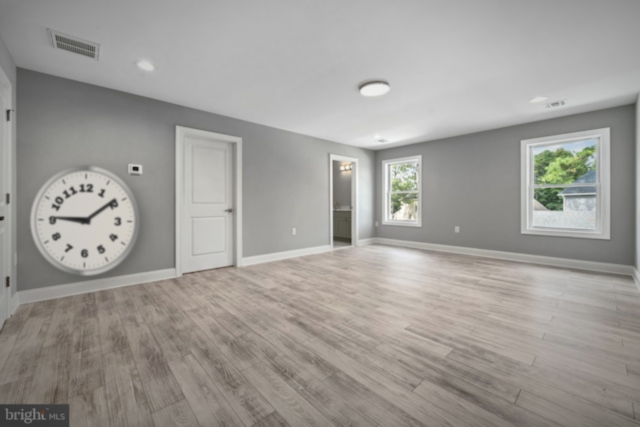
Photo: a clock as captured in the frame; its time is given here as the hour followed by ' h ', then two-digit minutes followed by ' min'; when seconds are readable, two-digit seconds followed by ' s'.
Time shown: 9 h 09 min
